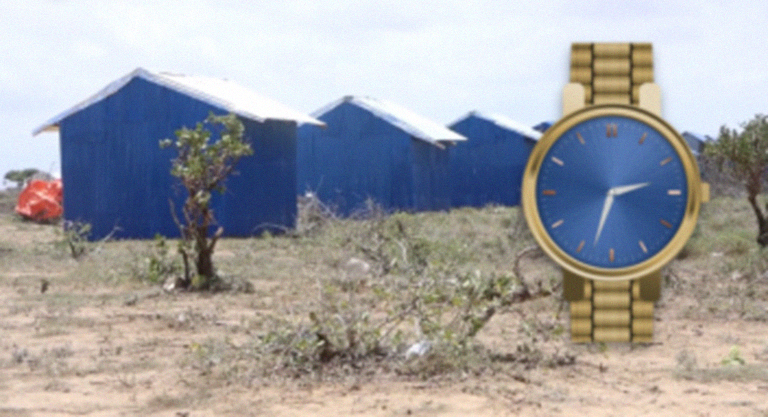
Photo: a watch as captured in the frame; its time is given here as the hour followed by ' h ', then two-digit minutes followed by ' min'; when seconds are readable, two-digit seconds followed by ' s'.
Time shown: 2 h 33 min
